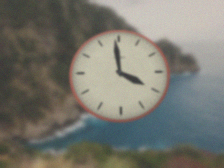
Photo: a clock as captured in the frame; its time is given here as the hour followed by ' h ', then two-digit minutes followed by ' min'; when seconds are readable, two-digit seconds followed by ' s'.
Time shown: 3 h 59 min
